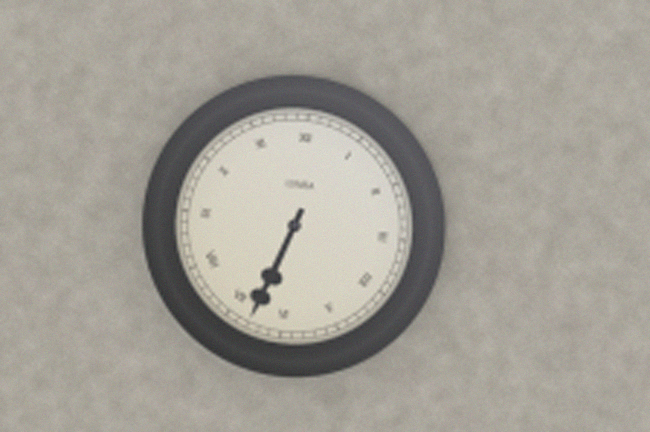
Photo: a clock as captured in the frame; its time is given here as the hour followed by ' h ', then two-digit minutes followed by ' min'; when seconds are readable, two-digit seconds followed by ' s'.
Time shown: 6 h 33 min
